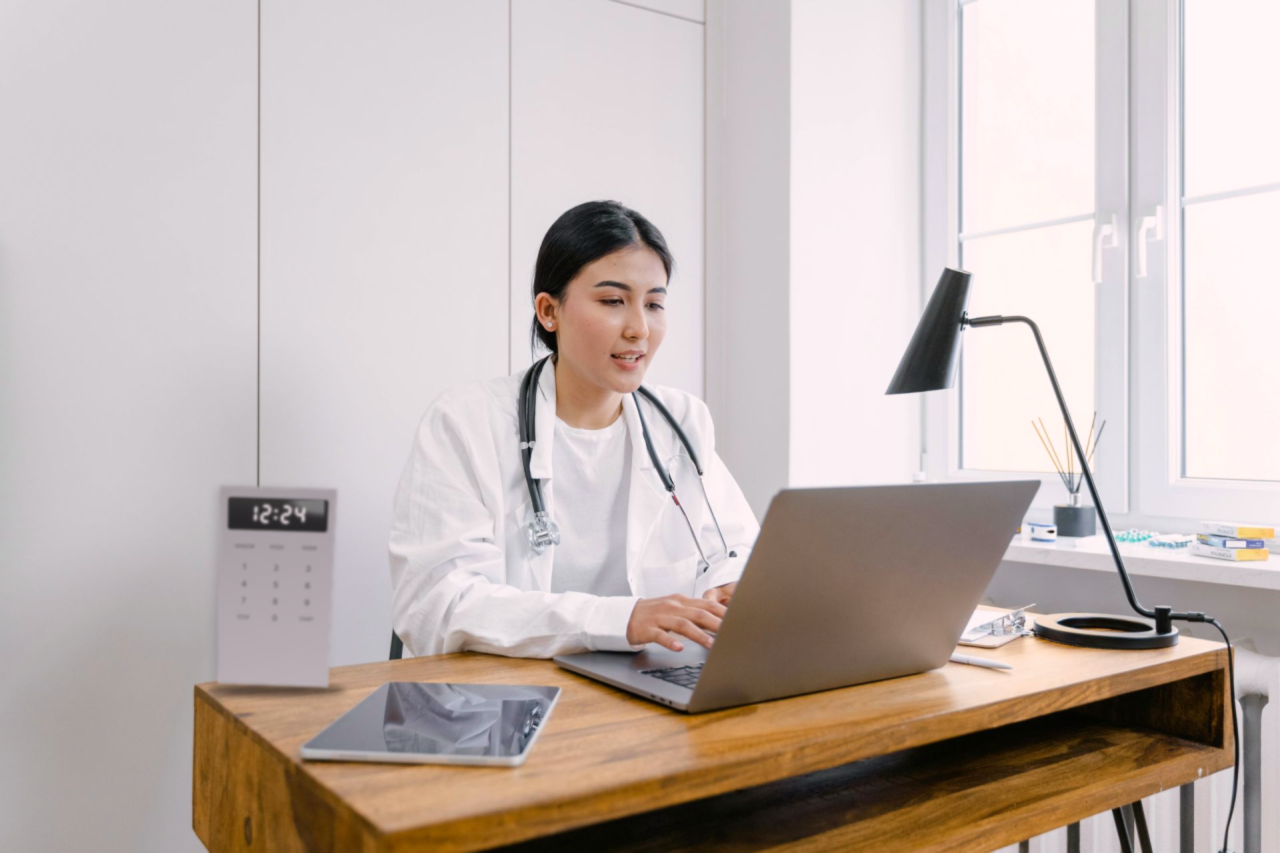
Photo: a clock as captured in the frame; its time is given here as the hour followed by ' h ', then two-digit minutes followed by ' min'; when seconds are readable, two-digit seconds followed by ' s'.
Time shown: 12 h 24 min
